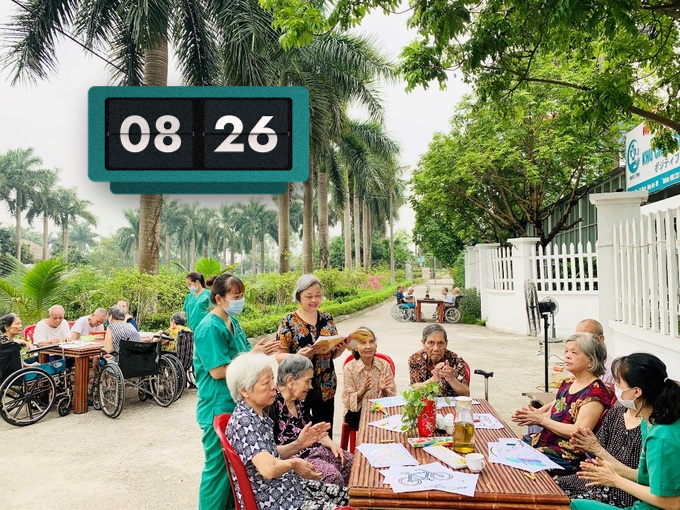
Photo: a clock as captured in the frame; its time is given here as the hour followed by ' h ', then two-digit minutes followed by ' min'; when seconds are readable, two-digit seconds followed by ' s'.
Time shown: 8 h 26 min
